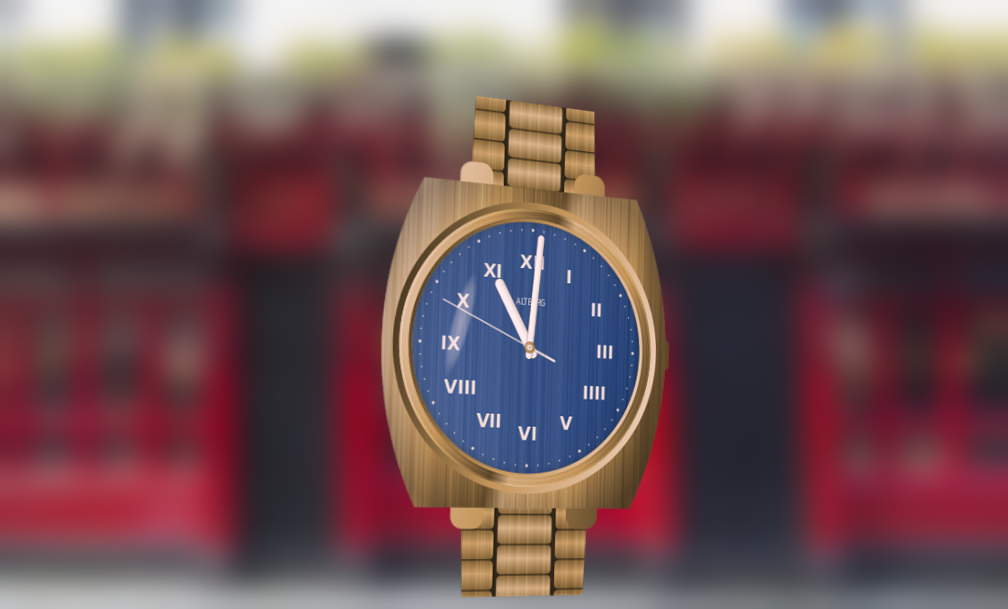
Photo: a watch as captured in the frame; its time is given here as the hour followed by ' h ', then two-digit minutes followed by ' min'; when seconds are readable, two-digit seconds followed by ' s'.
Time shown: 11 h 00 min 49 s
